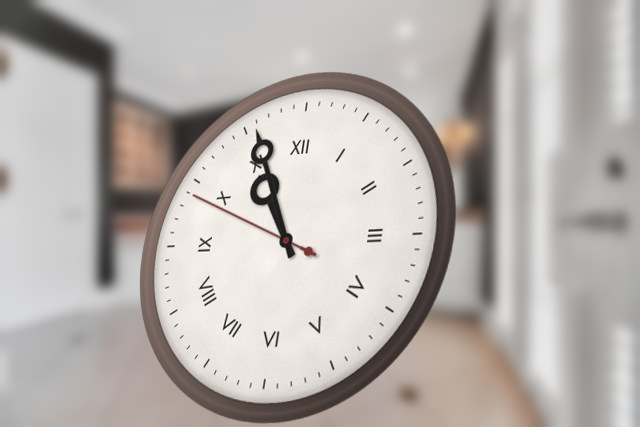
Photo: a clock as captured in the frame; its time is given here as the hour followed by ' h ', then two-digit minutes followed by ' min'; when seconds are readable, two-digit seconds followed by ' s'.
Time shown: 10 h 55 min 49 s
